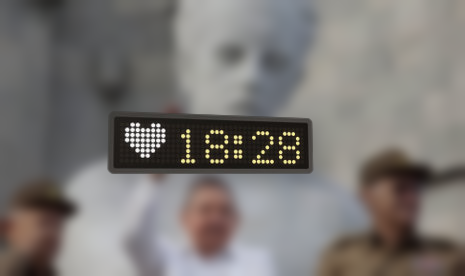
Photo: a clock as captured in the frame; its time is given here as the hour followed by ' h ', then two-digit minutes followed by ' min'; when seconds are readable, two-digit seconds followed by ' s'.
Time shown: 18 h 28 min
